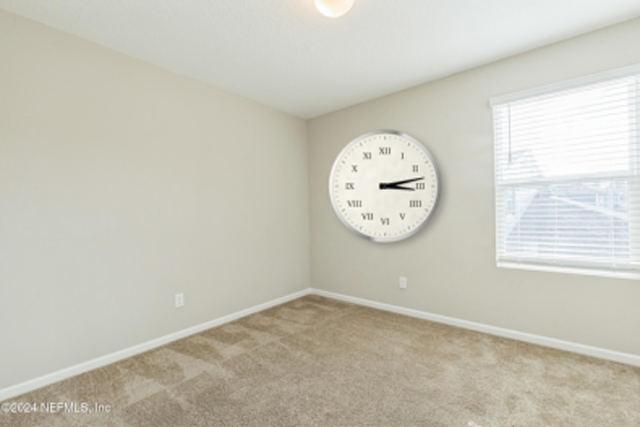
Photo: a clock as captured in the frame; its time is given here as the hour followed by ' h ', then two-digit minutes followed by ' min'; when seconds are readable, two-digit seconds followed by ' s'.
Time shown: 3 h 13 min
